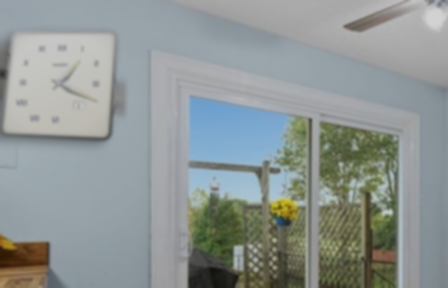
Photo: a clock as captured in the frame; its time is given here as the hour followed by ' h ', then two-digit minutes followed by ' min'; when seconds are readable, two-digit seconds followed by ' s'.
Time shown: 1 h 19 min
